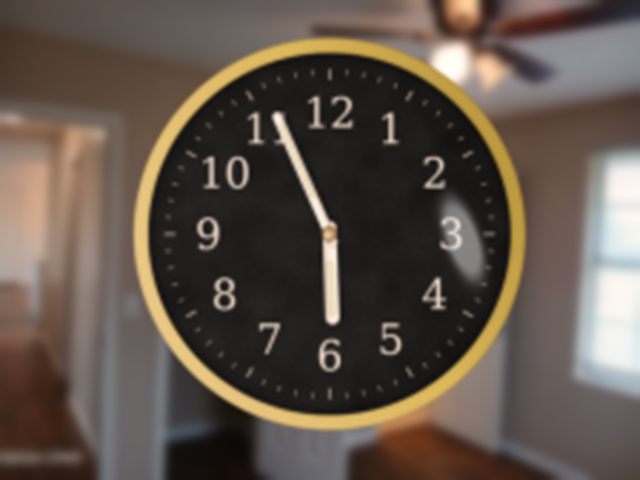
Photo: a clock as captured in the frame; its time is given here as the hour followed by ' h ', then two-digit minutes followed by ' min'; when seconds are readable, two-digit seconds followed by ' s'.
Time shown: 5 h 56 min
